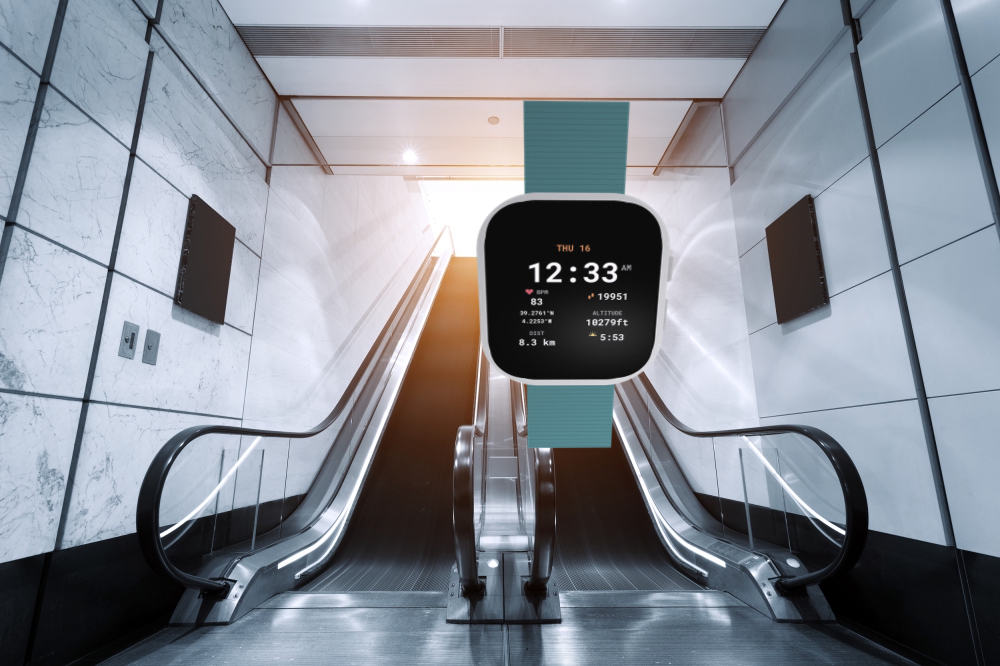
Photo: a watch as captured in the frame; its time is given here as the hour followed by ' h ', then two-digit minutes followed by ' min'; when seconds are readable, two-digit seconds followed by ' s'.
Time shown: 12 h 33 min
